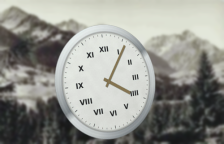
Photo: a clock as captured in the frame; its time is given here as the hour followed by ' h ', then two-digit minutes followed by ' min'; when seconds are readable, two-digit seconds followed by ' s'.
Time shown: 4 h 06 min
